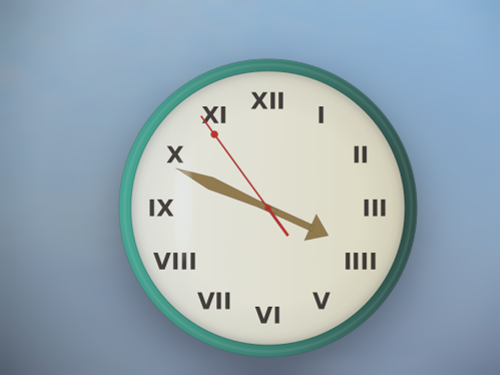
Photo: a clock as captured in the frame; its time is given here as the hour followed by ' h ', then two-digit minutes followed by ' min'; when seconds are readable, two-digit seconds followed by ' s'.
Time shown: 3 h 48 min 54 s
